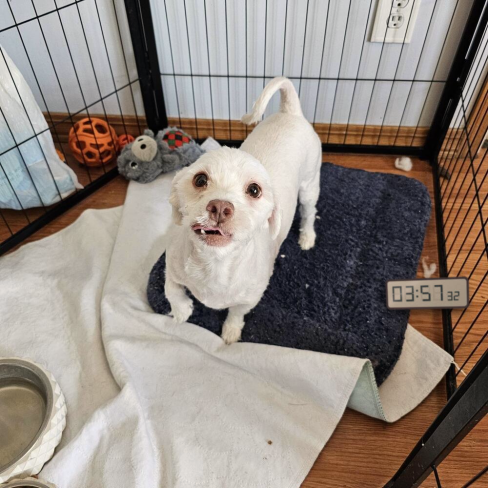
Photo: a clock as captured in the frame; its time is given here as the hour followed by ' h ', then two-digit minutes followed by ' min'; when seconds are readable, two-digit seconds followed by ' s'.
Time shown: 3 h 57 min 32 s
